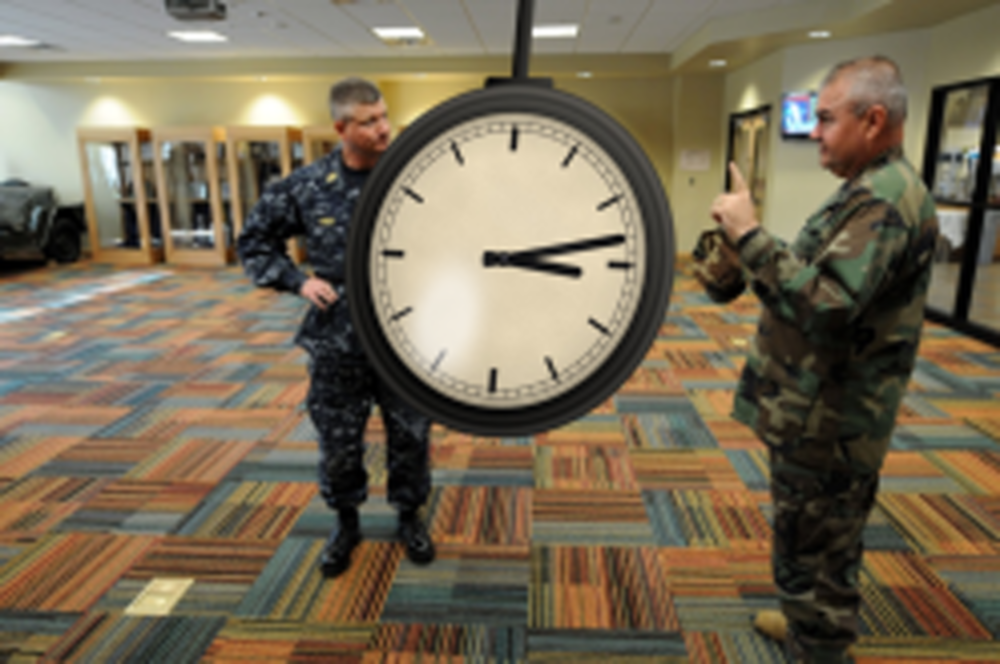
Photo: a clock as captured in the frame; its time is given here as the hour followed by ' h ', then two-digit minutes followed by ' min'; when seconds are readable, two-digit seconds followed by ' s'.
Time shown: 3 h 13 min
